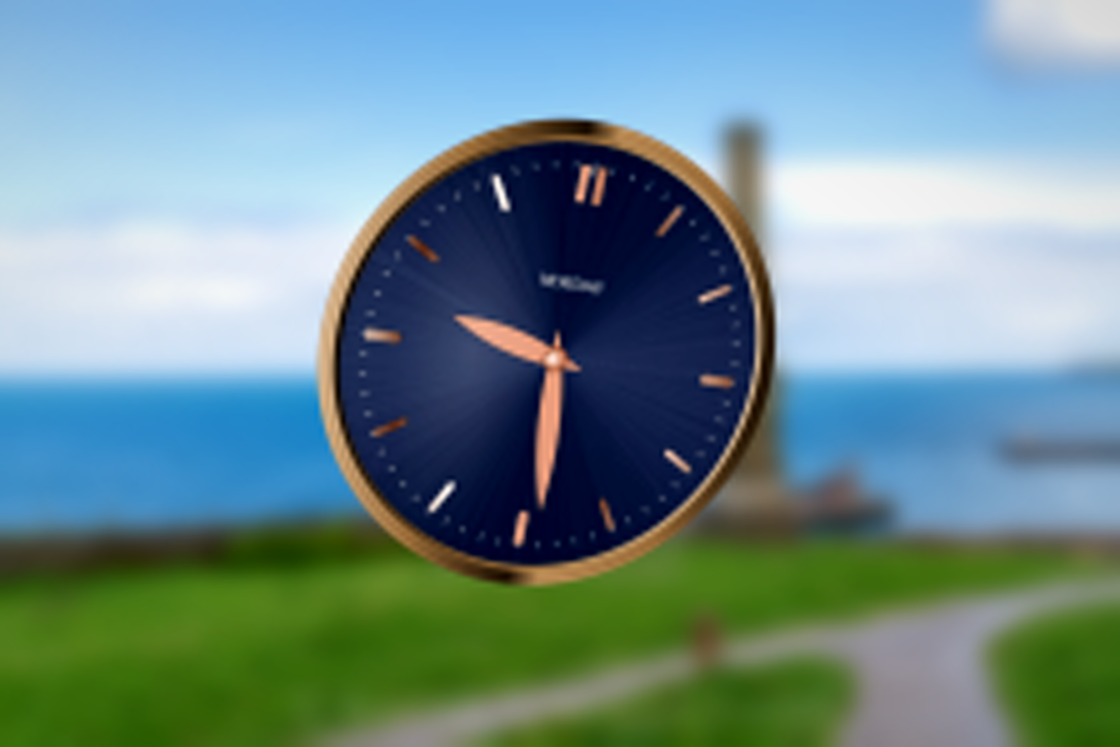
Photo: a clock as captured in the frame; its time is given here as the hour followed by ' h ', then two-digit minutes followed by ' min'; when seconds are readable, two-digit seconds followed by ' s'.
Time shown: 9 h 29 min
